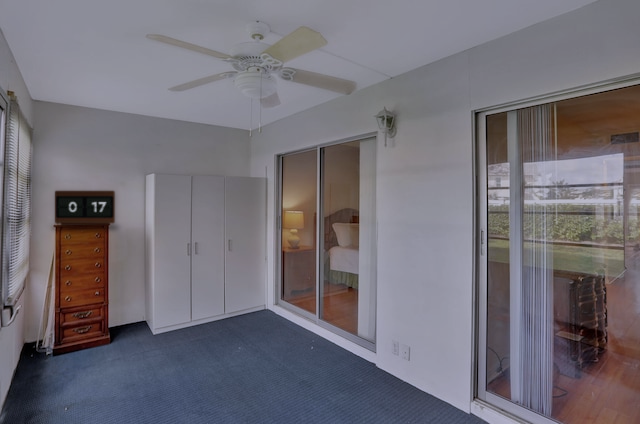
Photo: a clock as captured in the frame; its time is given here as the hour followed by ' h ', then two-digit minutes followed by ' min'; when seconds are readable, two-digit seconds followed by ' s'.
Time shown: 0 h 17 min
